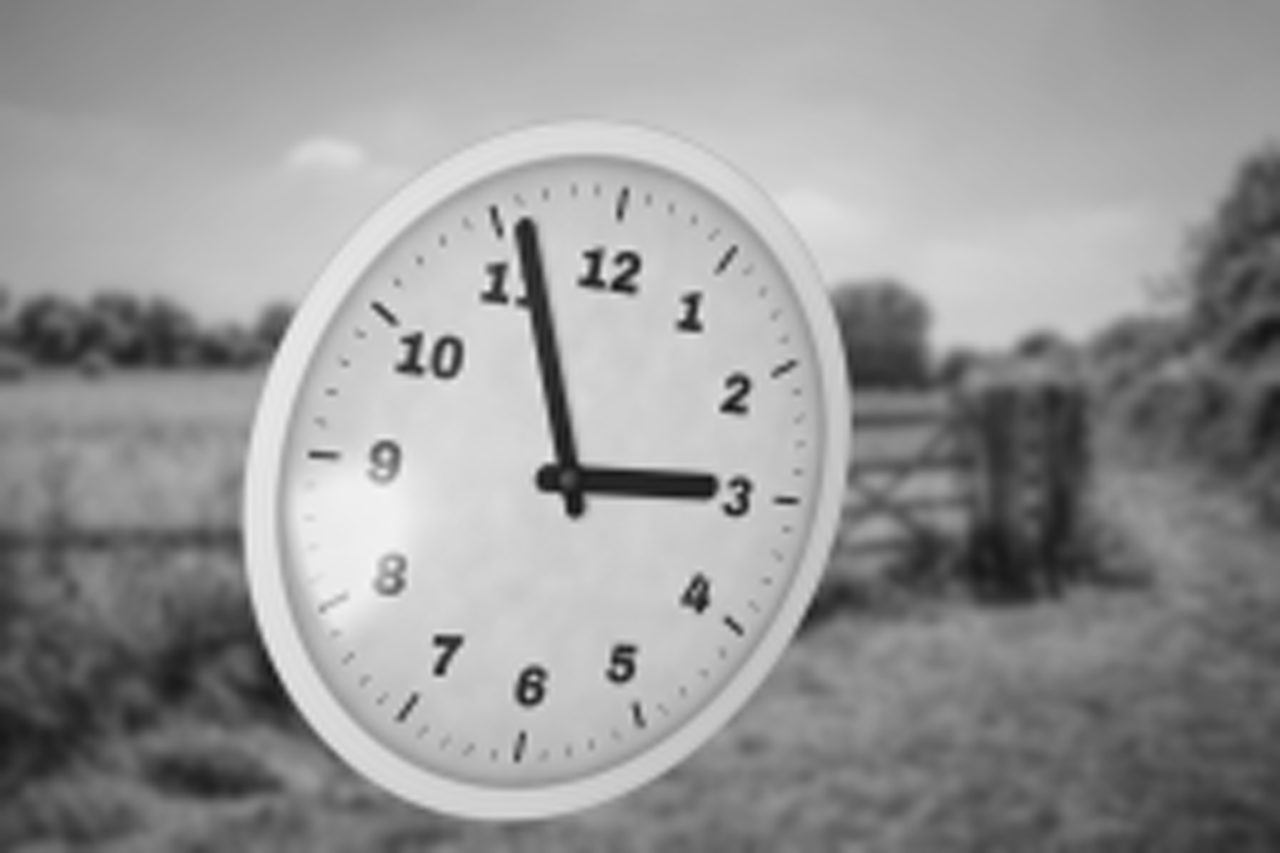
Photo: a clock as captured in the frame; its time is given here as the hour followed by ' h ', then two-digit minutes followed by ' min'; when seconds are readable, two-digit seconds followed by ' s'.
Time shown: 2 h 56 min
